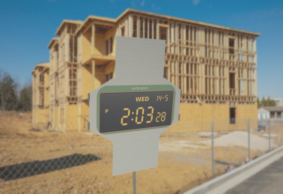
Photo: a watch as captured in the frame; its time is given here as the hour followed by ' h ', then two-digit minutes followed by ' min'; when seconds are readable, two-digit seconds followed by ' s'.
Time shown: 2 h 03 min 28 s
